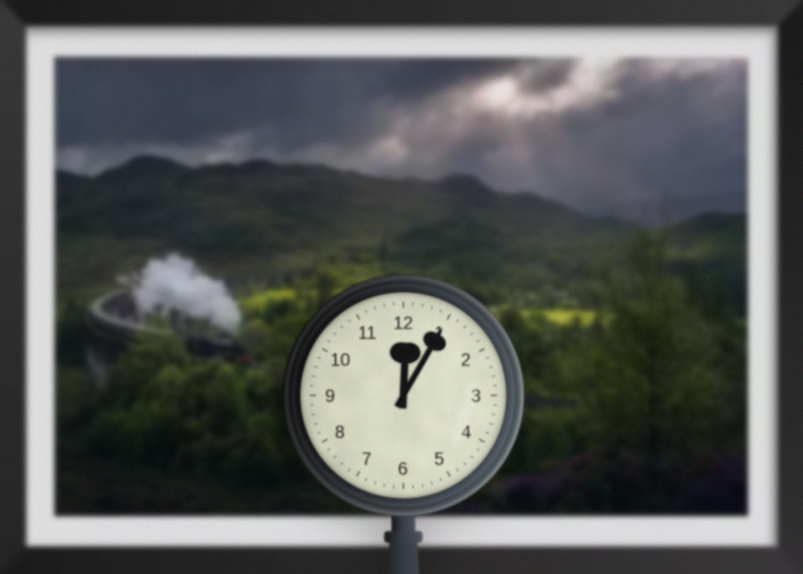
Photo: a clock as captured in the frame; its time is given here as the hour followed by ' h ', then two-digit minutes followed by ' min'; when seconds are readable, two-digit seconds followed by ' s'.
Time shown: 12 h 05 min
